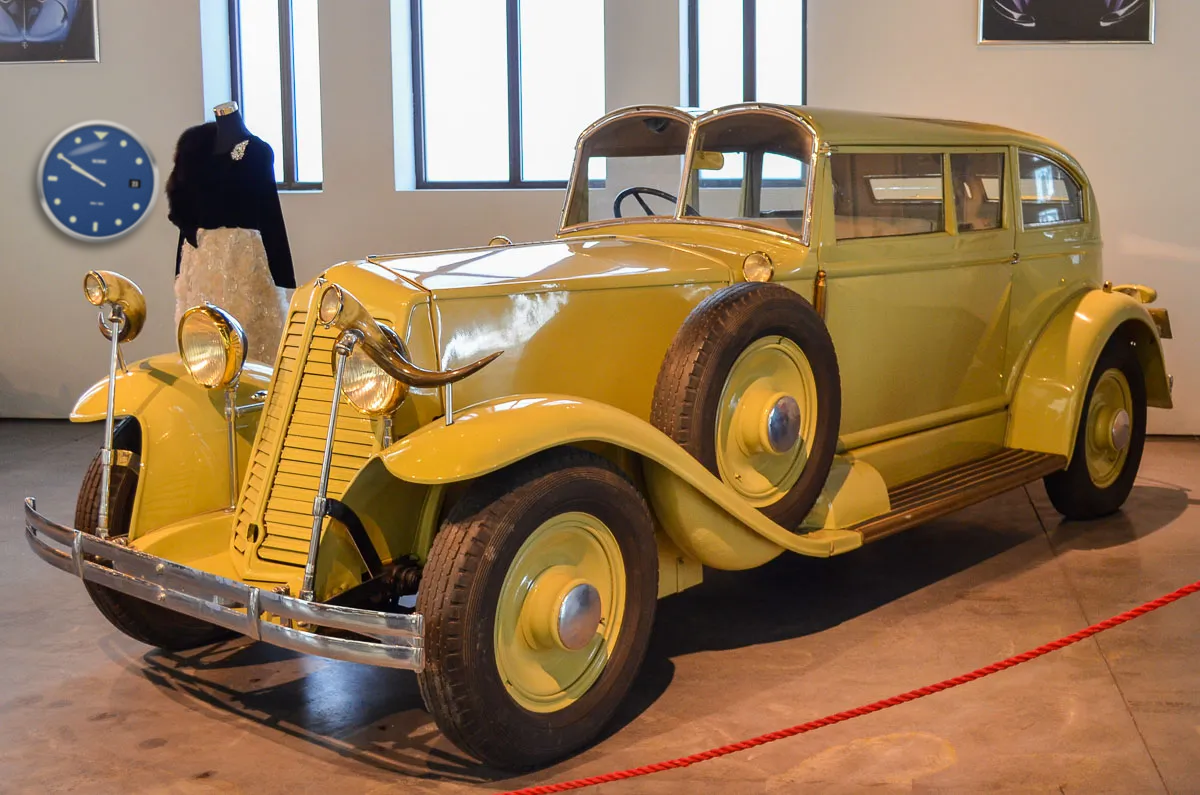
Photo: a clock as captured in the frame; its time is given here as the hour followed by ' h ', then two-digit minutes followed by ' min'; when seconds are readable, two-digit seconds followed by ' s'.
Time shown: 9 h 50 min
